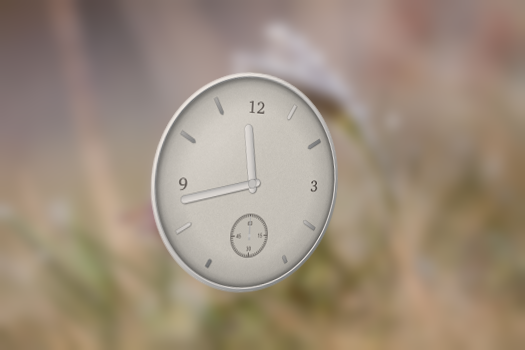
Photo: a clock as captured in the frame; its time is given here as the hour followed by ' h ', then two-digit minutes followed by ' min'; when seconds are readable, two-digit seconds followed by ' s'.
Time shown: 11 h 43 min
